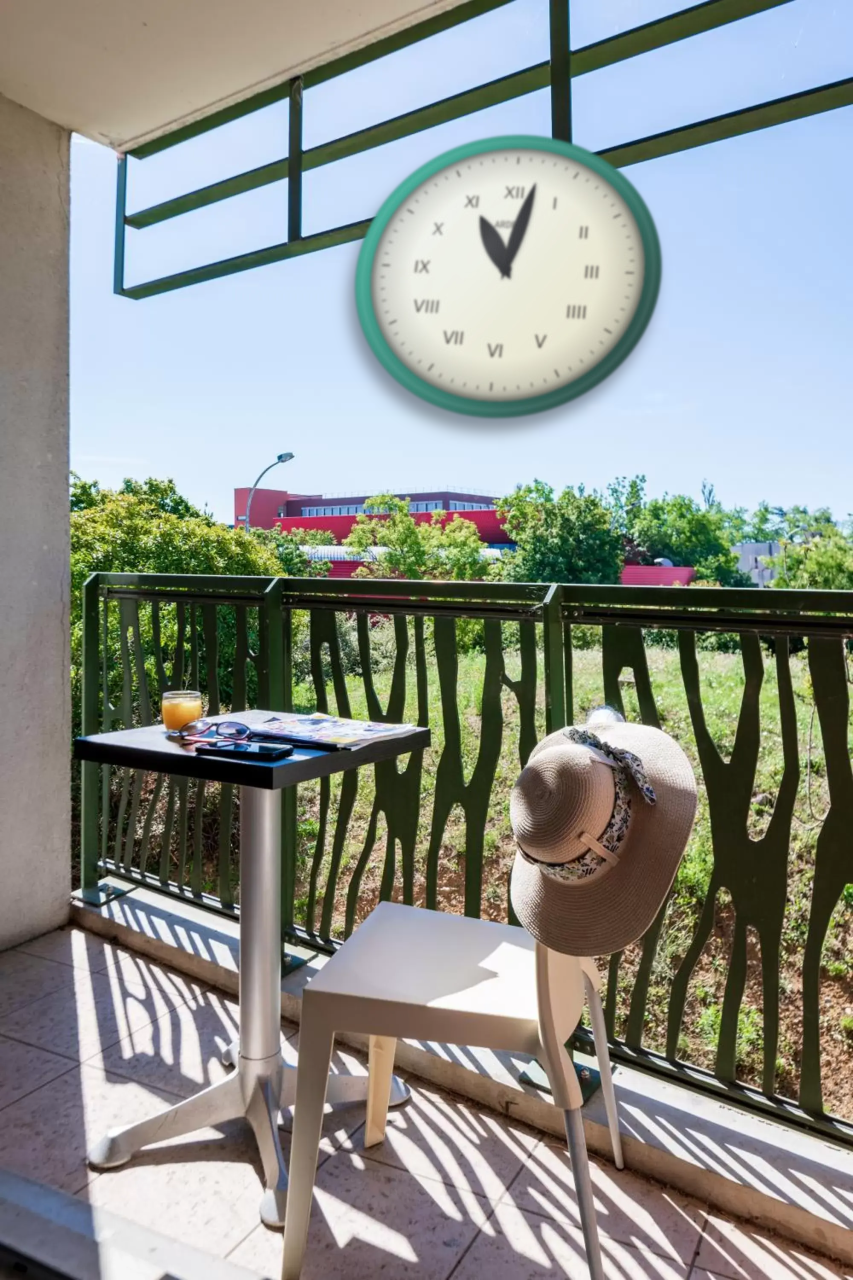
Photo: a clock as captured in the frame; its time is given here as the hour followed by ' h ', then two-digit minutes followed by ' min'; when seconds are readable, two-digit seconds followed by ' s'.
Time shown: 11 h 02 min
